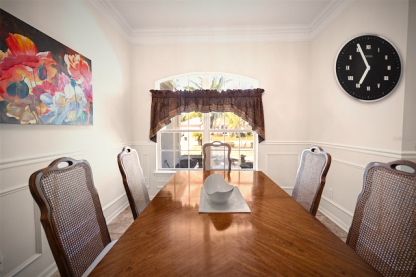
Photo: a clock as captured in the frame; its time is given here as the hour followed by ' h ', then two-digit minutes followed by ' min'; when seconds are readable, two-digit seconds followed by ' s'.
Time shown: 6 h 56 min
